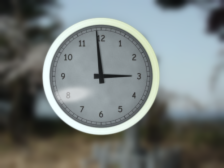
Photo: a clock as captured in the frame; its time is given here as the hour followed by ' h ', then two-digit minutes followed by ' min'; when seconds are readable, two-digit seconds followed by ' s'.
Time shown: 2 h 59 min
